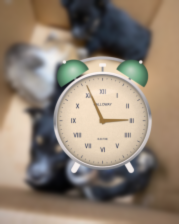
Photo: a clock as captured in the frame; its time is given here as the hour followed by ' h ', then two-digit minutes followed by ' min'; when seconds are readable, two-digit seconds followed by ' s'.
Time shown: 2 h 56 min
